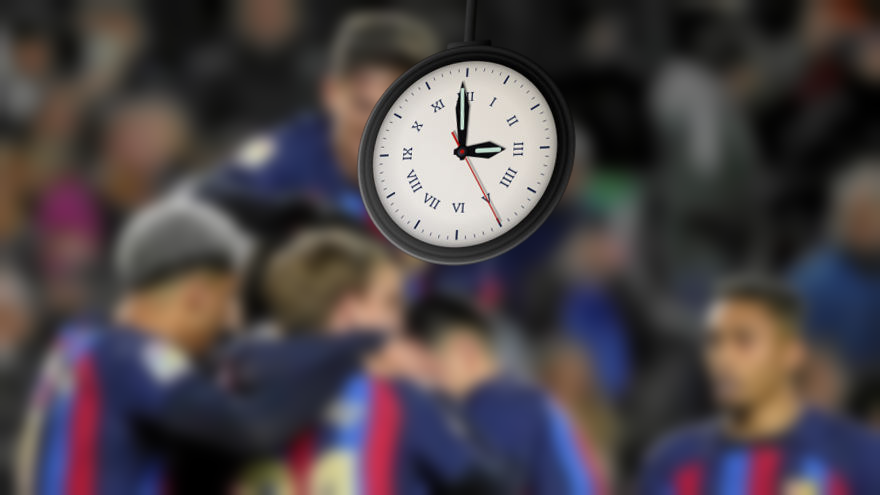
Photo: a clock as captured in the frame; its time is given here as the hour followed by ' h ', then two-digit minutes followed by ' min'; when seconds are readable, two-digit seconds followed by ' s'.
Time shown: 2 h 59 min 25 s
